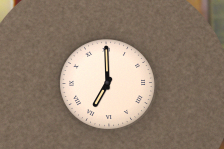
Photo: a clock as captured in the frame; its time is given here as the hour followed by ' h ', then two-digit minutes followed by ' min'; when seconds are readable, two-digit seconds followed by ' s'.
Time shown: 7 h 00 min
